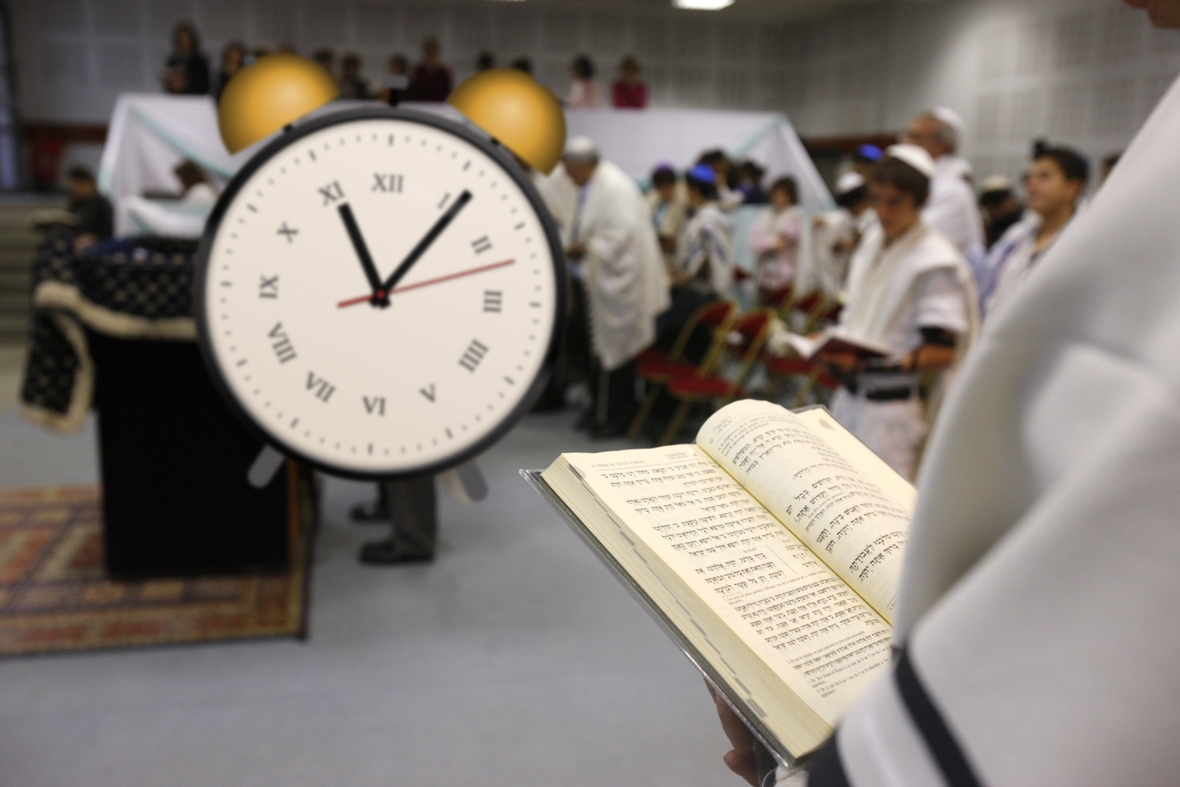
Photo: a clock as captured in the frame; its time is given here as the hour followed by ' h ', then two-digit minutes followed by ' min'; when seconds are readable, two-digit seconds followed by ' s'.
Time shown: 11 h 06 min 12 s
